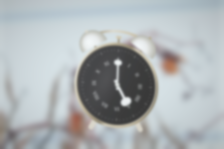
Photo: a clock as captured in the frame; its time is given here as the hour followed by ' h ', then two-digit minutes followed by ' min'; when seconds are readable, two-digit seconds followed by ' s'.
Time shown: 5 h 00 min
